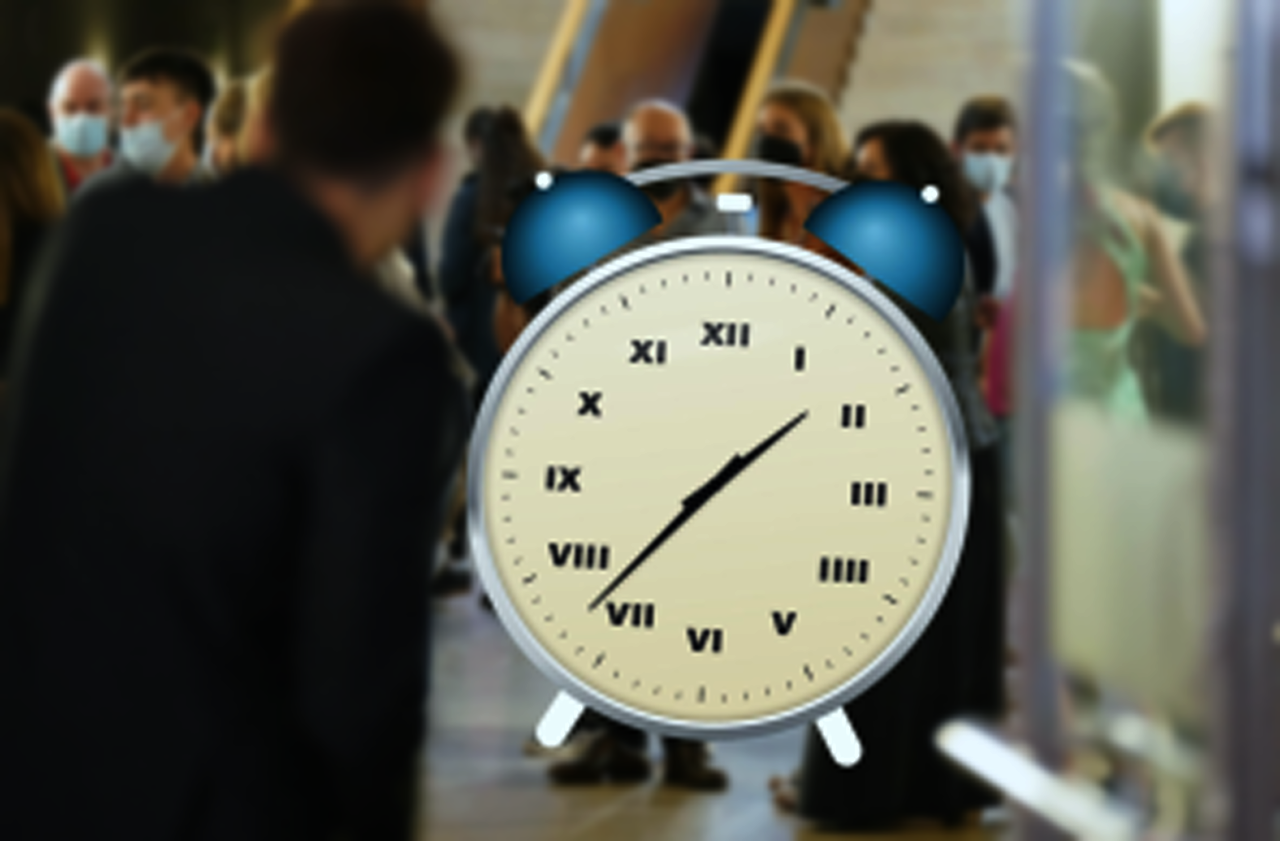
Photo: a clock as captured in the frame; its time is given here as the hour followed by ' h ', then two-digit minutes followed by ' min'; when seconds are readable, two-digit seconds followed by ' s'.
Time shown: 1 h 37 min
